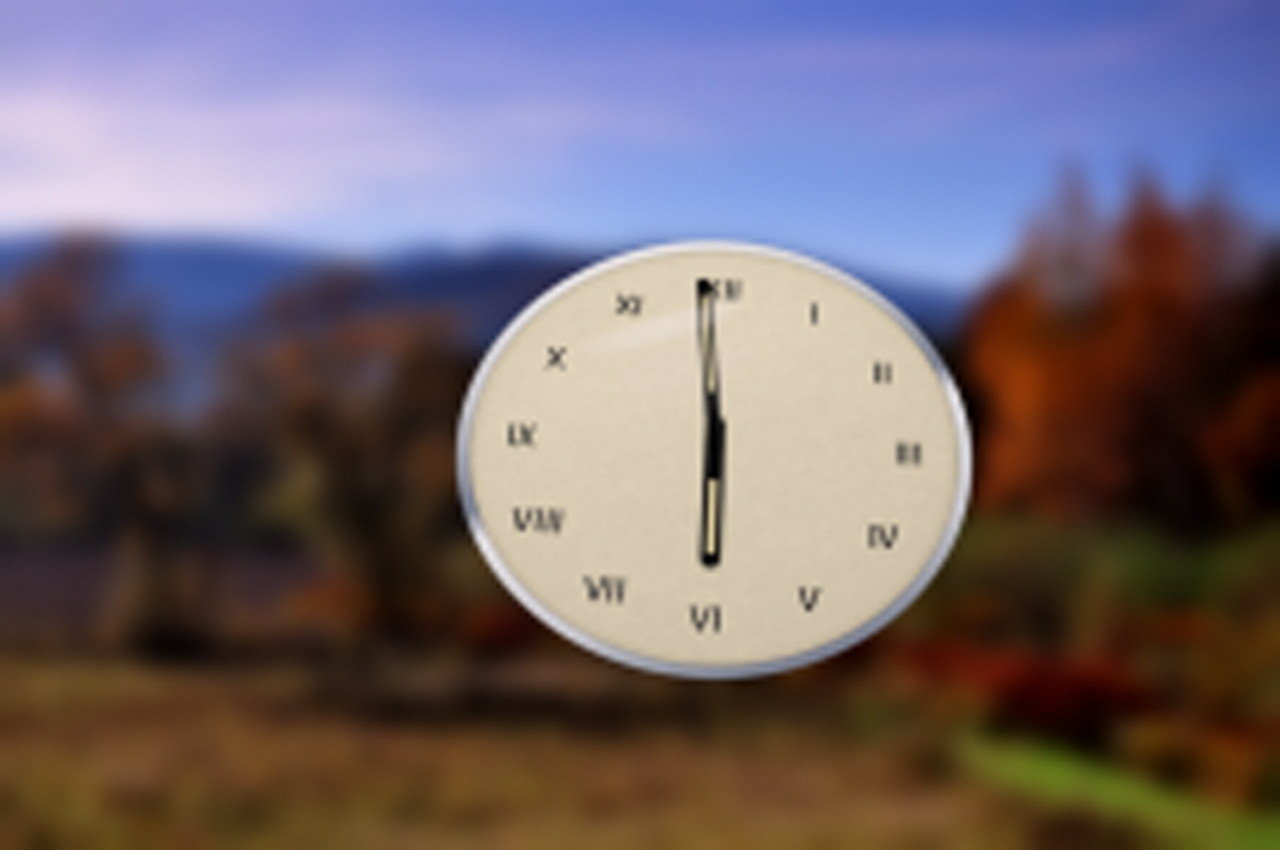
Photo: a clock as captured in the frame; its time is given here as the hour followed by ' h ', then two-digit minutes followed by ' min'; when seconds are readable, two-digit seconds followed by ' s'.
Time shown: 5 h 59 min
